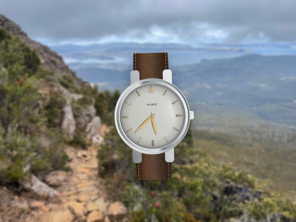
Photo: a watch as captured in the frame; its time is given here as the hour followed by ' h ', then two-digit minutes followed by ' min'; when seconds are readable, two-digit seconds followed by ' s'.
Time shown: 5 h 38 min
